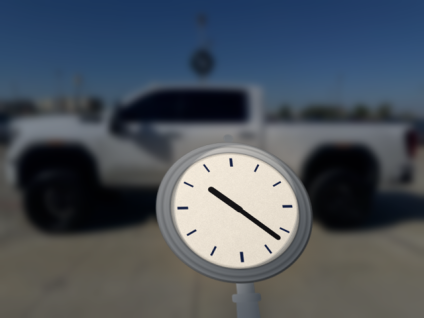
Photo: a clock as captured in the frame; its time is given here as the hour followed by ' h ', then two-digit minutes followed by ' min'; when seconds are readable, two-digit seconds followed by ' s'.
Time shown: 10 h 22 min
